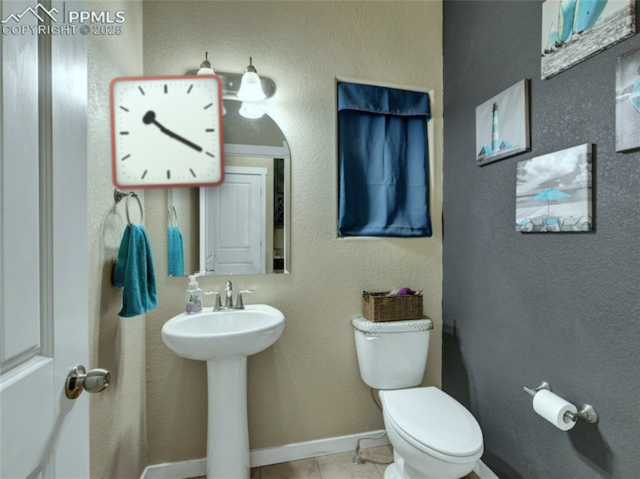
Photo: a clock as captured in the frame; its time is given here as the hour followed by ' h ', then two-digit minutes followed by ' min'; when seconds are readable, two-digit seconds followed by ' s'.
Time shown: 10 h 20 min
